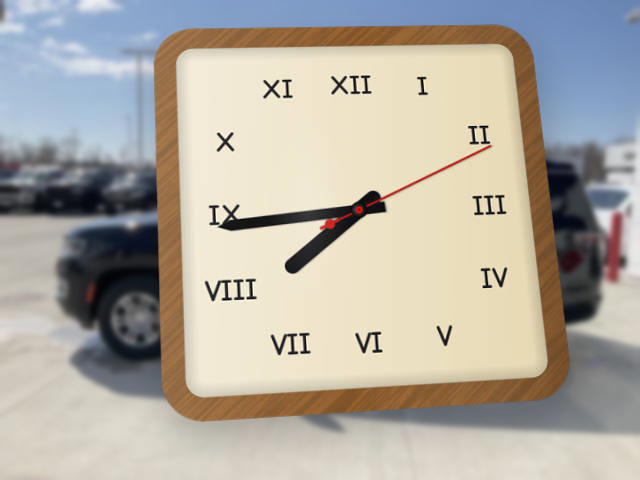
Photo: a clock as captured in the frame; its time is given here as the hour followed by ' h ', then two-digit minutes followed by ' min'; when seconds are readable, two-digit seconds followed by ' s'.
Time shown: 7 h 44 min 11 s
